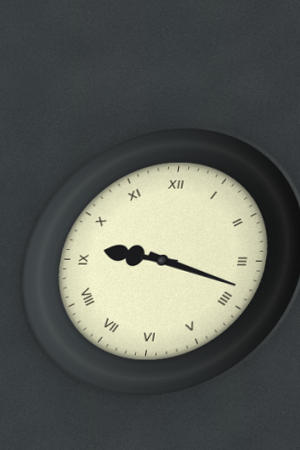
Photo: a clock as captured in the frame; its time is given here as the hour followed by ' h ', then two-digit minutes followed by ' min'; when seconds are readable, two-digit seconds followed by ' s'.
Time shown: 9 h 18 min
